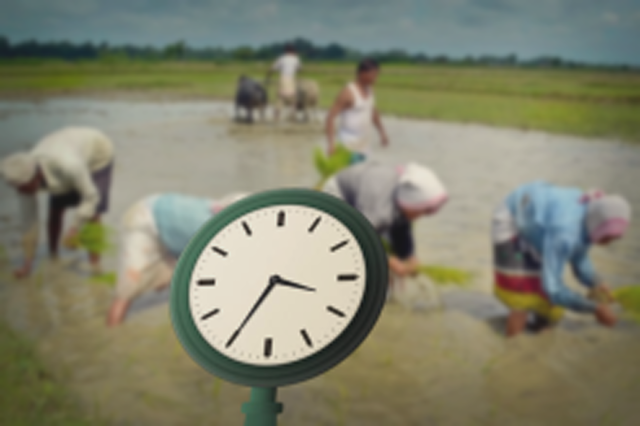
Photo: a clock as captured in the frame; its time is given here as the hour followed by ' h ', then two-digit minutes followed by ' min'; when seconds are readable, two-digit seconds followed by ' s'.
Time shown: 3 h 35 min
